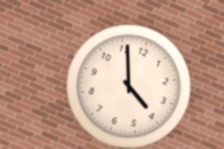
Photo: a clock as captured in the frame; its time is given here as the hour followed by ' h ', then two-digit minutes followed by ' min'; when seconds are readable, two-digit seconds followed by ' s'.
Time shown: 3 h 56 min
